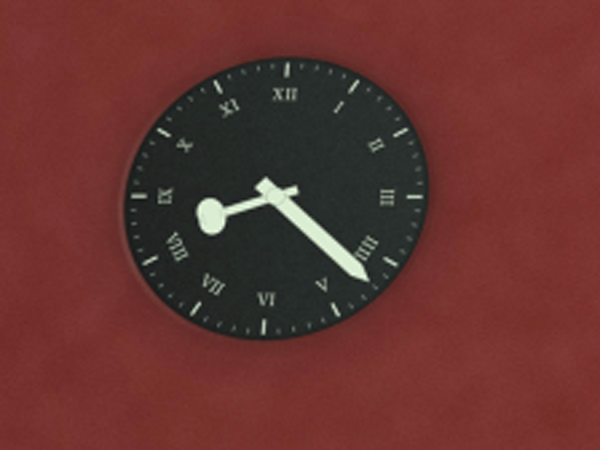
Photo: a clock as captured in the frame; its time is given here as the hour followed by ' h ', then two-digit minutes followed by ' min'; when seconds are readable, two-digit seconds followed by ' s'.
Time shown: 8 h 22 min
